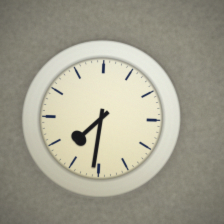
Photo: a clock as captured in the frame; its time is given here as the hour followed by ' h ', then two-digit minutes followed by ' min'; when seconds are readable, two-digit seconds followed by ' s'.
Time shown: 7 h 31 min
